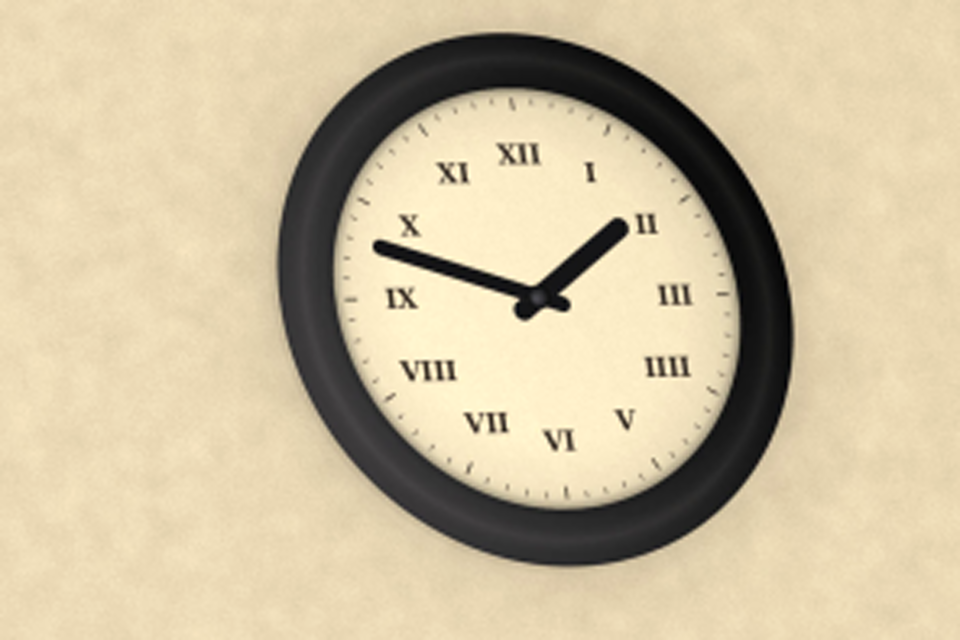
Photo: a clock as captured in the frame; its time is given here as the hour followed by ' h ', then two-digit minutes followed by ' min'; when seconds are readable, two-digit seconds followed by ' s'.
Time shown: 1 h 48 min
